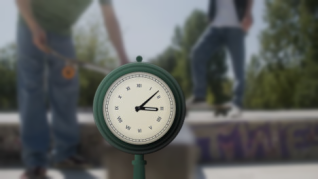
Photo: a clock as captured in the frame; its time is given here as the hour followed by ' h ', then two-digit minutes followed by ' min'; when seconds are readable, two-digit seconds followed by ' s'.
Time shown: 3 h 08 min
